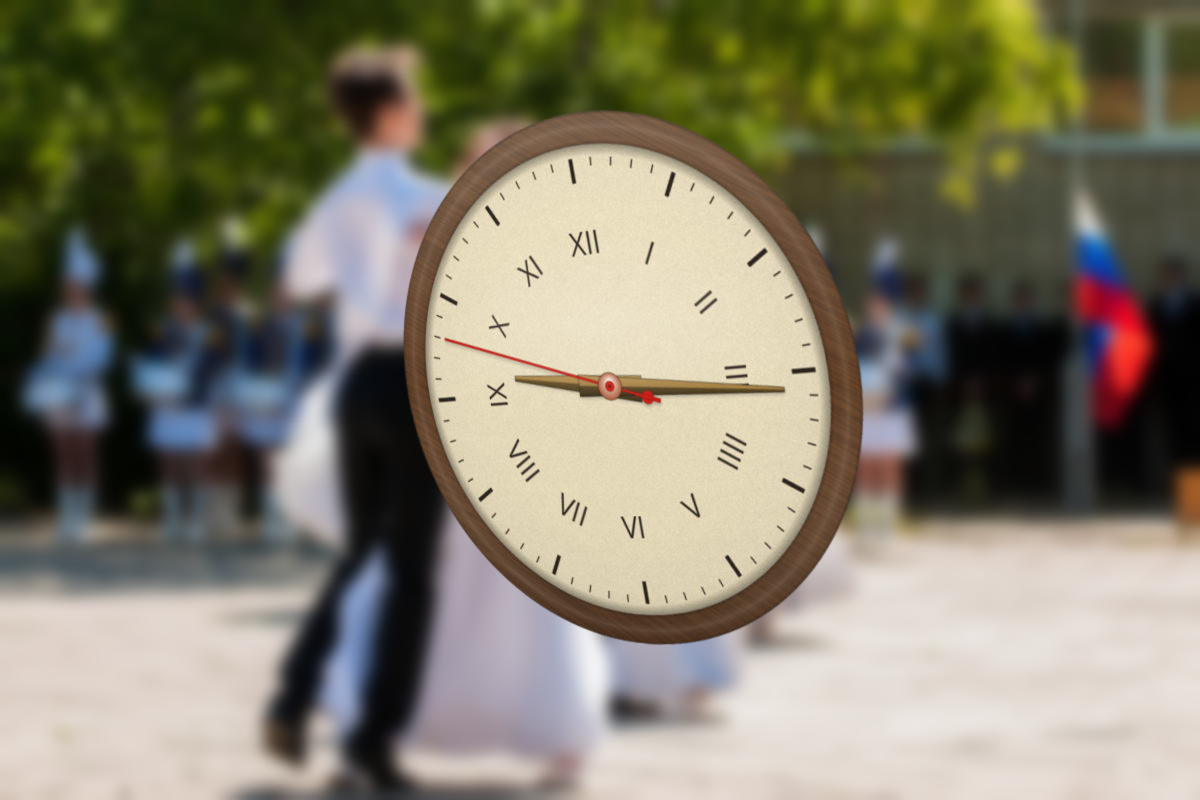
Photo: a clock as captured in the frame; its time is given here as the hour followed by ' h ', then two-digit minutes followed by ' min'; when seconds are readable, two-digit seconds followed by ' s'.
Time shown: 9 h 15 min 48 s
